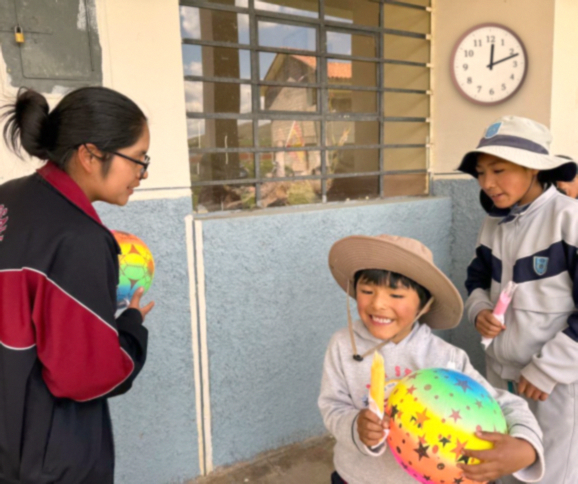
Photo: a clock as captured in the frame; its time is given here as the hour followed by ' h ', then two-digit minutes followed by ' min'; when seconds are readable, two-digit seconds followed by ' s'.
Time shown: 12 h 12 min
